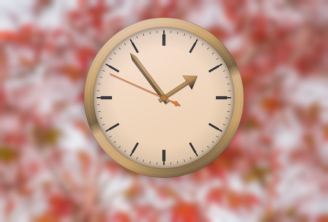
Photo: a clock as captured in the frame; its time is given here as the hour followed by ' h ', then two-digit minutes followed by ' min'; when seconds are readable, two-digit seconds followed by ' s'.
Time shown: 1 h 53 min 49 s
